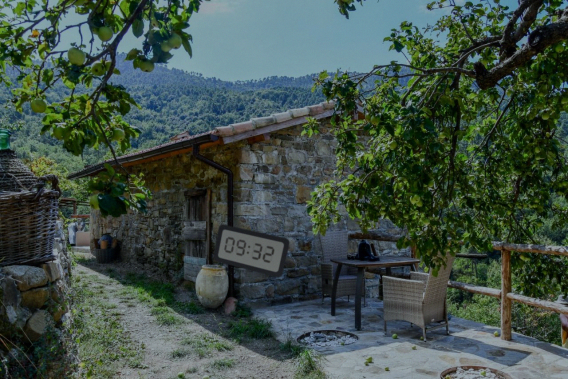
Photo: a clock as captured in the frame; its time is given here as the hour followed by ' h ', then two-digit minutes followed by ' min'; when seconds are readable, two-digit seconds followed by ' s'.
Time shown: 9 h 32 min
